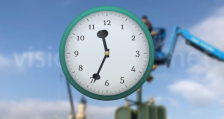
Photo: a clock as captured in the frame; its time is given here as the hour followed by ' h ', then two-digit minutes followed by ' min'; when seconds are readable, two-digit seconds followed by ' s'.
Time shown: 11 h 34 min
